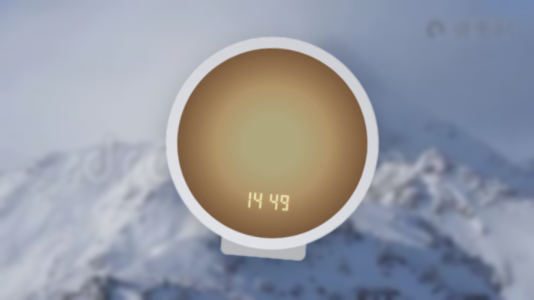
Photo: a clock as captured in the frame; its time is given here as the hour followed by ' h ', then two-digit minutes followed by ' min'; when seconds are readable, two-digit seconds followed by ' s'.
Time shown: 14 h 49 min
